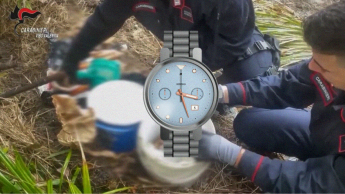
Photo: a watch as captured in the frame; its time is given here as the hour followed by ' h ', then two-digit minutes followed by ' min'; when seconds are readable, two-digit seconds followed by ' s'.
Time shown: 3 h 27 min
